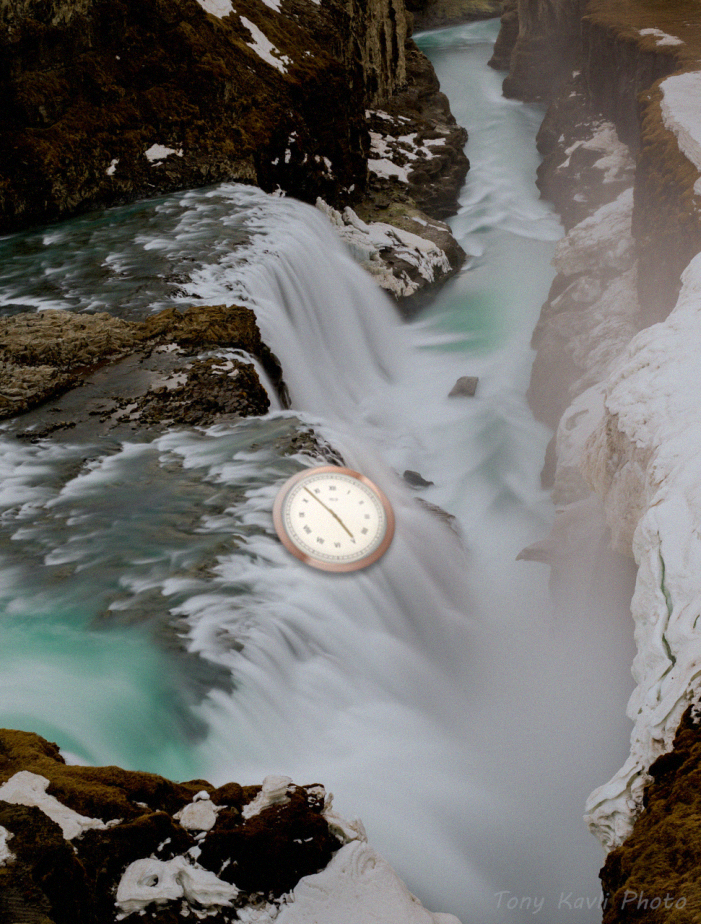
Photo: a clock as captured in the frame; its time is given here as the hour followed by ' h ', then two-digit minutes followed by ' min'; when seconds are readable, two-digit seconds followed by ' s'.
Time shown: 4 h 53 min
